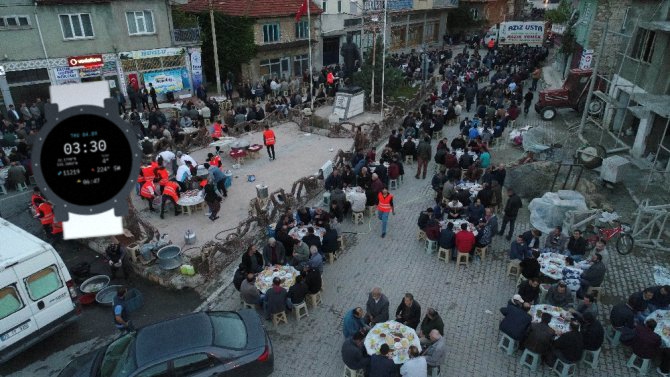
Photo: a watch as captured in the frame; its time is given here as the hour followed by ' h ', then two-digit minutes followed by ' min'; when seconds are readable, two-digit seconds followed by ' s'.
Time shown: 3 h 30 min
